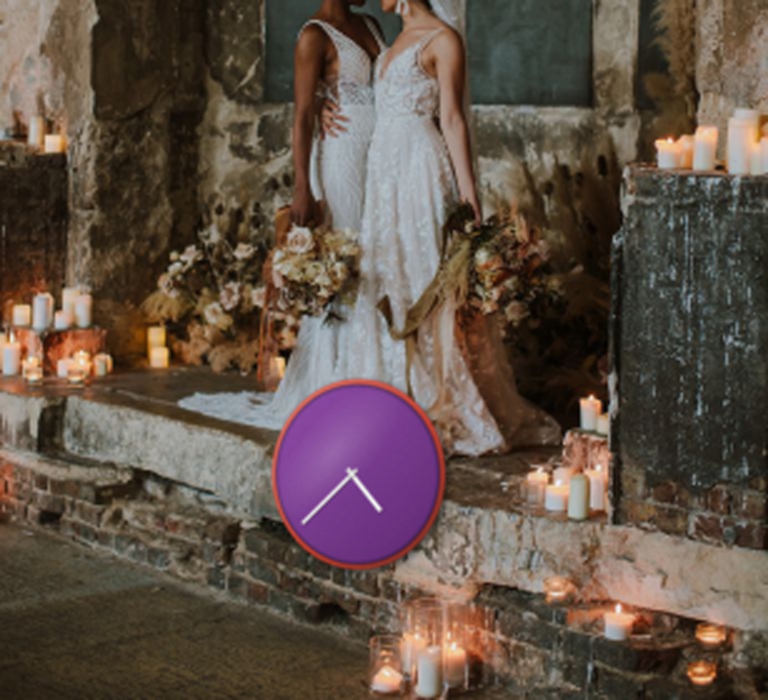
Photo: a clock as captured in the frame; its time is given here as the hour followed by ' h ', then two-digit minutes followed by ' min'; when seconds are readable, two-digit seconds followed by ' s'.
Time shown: 4 h 38 min
